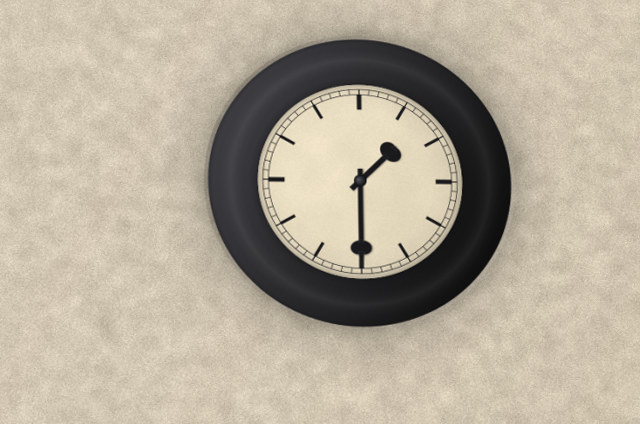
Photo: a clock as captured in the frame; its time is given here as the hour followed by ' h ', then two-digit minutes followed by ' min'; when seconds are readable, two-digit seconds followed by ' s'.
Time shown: 1 h 30 min
